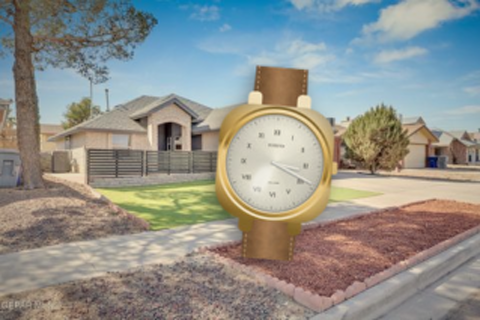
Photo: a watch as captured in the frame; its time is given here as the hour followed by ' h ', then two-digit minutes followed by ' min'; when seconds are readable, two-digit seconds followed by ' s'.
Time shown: 3 h 19 min
